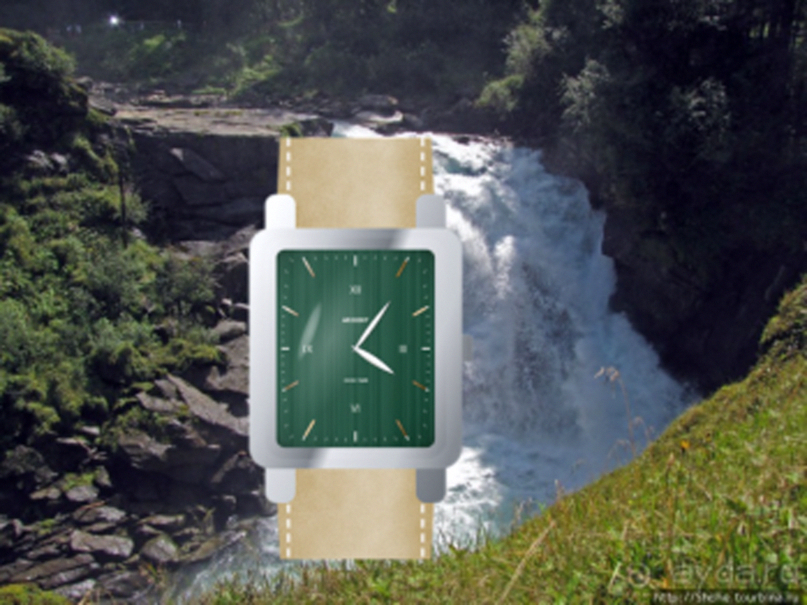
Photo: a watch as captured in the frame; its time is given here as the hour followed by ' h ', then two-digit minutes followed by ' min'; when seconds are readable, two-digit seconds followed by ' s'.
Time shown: 4 h 06 min
